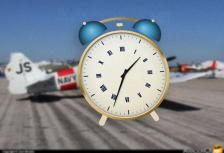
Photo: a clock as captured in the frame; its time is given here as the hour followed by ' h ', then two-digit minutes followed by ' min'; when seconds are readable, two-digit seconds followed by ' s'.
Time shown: 1 h 34 min
